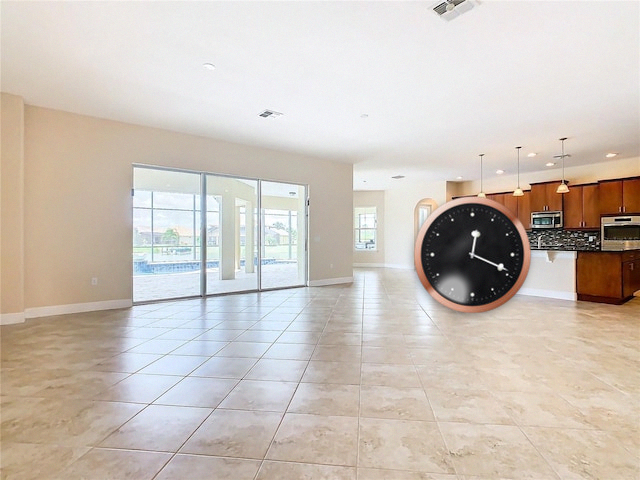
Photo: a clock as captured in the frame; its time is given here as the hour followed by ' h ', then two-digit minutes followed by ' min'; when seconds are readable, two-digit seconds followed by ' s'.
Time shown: 12 h 19 min
